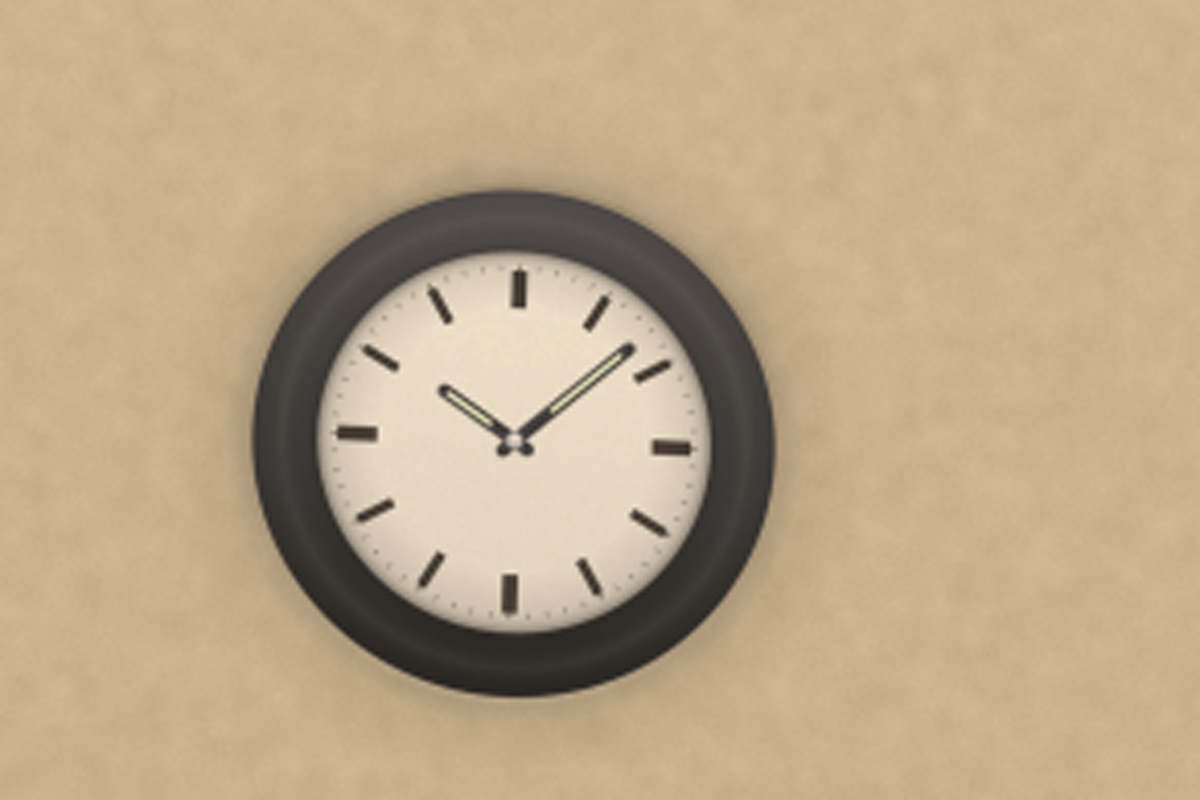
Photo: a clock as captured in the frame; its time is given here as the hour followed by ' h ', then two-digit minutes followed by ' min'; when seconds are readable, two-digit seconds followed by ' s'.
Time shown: 10 h 08 min
